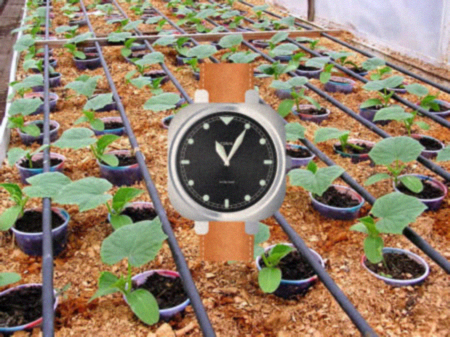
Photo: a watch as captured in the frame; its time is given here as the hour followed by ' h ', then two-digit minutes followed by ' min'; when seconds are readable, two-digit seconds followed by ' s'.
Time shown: 11 h 05 min
